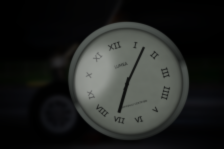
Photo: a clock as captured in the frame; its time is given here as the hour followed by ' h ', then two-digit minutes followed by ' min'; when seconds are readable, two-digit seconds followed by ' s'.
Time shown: 7 h 07 min
